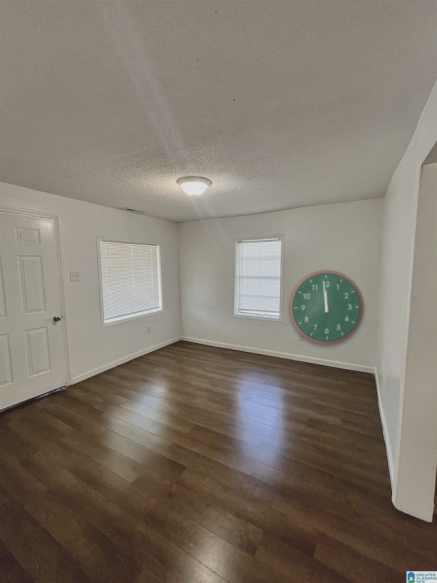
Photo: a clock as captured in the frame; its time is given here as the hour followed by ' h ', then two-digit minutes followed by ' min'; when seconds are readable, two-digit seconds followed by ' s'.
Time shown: 11 h 59 min
